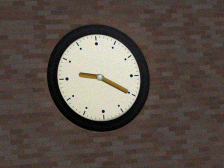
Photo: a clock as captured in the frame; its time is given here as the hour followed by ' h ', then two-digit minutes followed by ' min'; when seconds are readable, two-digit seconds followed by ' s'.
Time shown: 9 h 20 min
